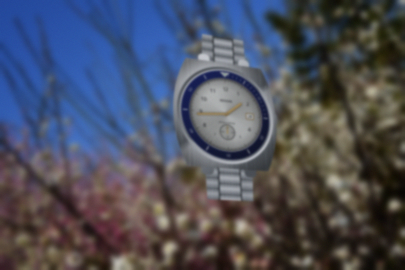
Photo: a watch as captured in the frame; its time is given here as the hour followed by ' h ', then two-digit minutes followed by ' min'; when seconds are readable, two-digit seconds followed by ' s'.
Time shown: 1 h 44 min
